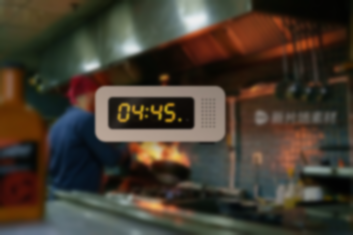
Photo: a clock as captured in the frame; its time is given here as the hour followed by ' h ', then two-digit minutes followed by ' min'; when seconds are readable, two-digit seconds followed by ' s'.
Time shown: 4 h 45 min
